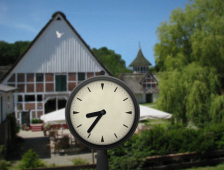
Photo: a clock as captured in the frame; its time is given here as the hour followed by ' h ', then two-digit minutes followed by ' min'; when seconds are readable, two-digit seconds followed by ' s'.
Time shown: 8 h 36 min
